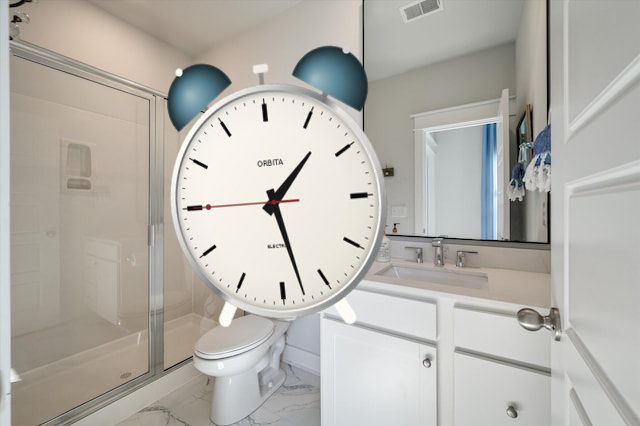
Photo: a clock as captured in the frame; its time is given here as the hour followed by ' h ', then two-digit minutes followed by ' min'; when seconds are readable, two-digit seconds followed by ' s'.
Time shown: 1 h 27 min 45 s
